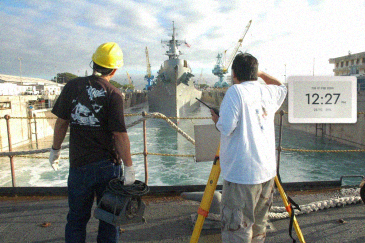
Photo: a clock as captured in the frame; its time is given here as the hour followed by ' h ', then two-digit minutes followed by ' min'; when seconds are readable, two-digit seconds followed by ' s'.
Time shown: 12 h 27 min
